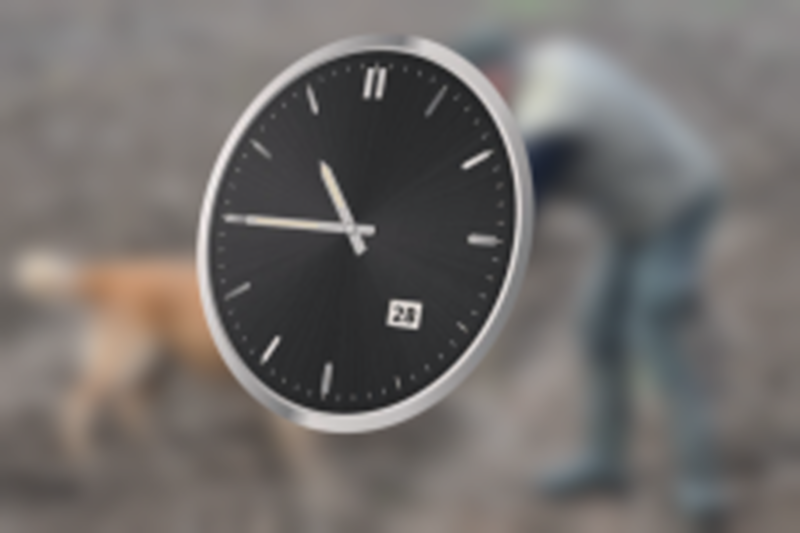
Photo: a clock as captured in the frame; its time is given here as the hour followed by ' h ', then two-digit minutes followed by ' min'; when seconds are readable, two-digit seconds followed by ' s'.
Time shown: 10 h 45 min
